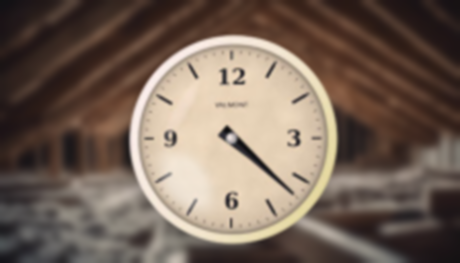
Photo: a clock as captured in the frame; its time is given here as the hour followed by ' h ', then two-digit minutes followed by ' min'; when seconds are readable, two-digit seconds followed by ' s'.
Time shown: 4 h 22 min
